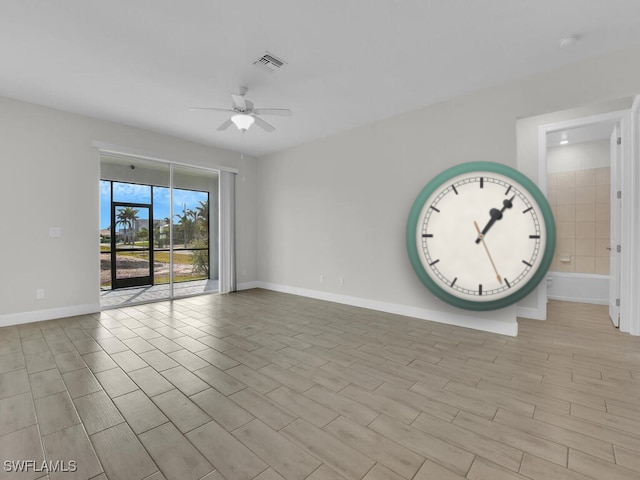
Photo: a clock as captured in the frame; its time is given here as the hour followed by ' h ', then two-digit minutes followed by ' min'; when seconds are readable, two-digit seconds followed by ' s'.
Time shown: 1 h 06 min 26 s
